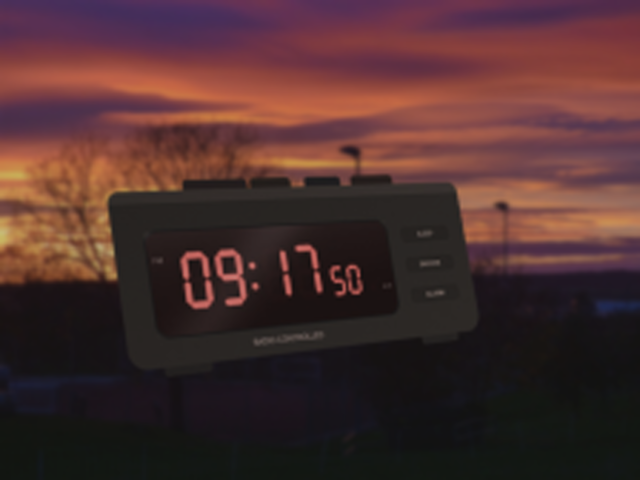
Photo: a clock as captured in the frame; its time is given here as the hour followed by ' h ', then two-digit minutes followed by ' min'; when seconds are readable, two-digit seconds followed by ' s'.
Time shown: 9 h 17 min 50 s
